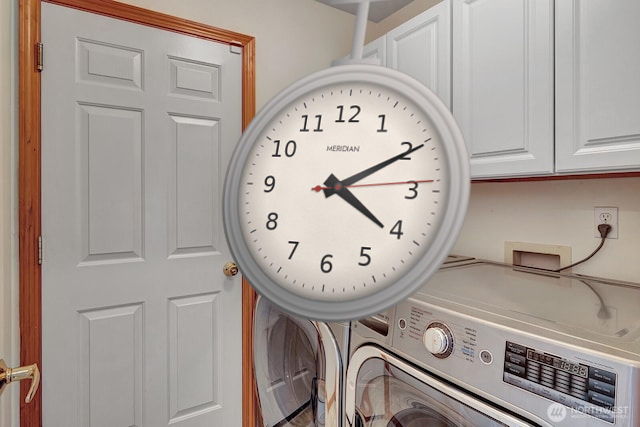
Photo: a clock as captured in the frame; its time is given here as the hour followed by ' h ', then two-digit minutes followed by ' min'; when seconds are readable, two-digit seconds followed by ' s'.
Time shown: 4 h 10 min 14 s
